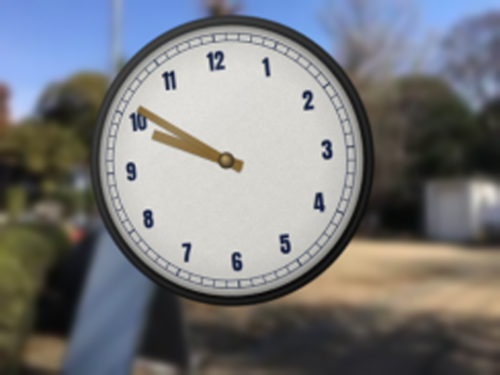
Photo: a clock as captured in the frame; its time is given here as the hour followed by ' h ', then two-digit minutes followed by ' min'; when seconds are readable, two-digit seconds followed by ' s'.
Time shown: 9 h 51 min
